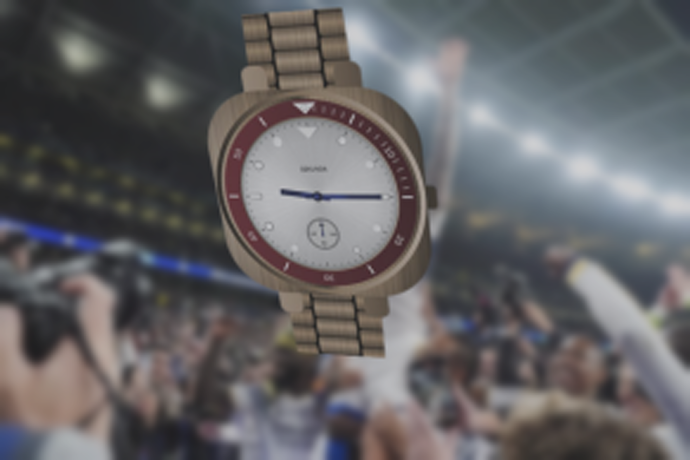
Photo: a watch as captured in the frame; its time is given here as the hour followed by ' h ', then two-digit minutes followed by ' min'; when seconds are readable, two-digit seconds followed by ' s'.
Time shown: 9 h 15 min
